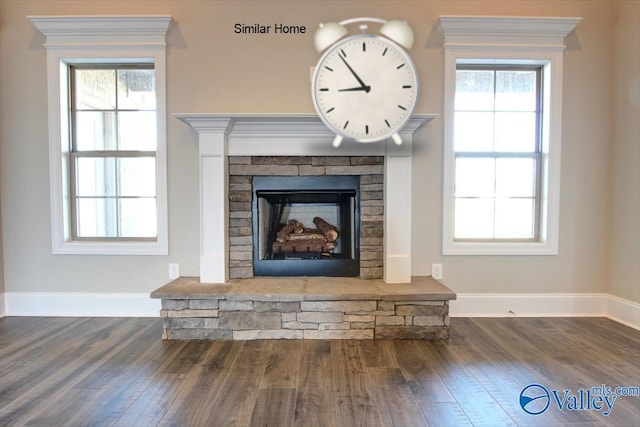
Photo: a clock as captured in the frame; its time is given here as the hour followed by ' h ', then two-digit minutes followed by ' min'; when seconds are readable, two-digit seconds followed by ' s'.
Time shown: 8 h 54 min
